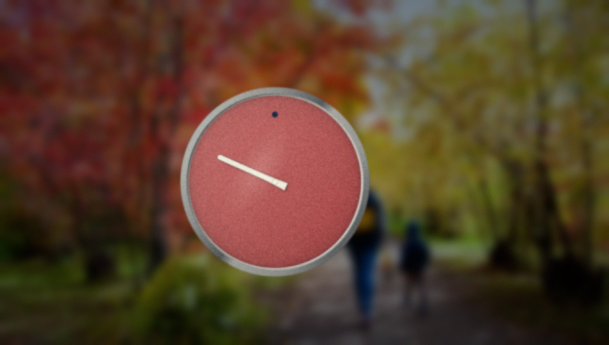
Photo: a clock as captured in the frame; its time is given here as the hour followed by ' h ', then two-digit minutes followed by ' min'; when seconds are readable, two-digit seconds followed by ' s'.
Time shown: 9 h 49 min
